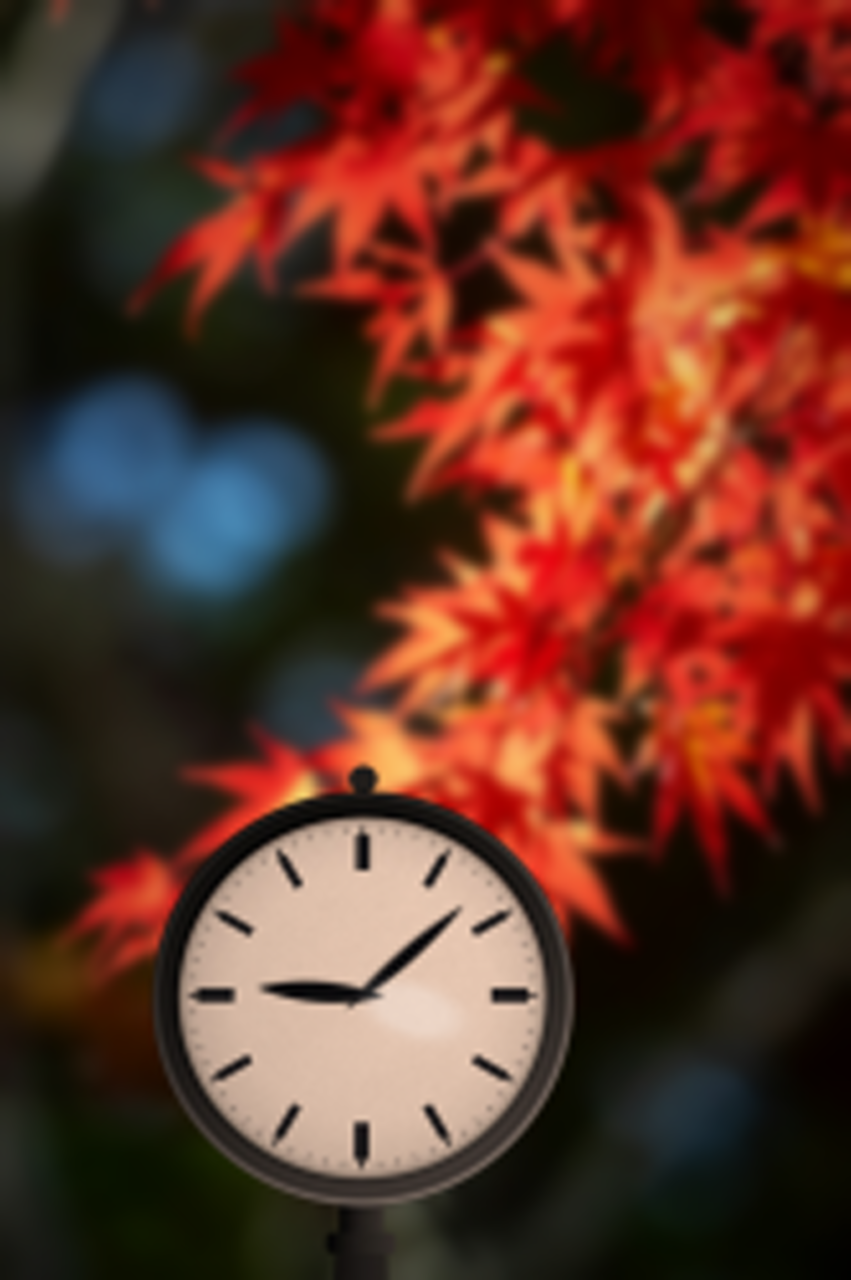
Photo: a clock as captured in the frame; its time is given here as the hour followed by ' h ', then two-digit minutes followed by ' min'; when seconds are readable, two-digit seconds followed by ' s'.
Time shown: 9 h 08 min
